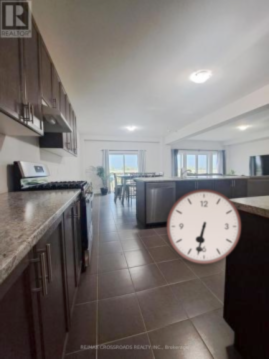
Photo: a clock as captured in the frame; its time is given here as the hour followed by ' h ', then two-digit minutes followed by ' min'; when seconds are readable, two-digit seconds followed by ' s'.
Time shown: 6 h 32 min
